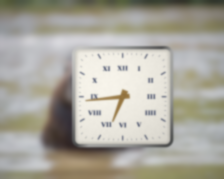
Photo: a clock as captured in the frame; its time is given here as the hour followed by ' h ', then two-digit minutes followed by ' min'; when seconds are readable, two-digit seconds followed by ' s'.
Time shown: 6 h 44 min
